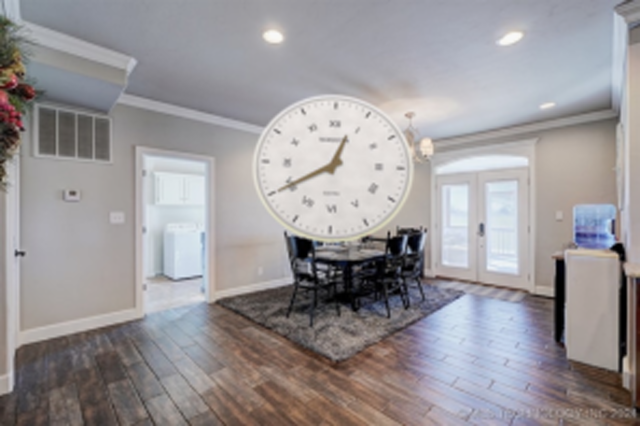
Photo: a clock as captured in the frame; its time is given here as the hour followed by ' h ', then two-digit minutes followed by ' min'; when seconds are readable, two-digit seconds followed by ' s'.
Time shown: 12 h 40 min
